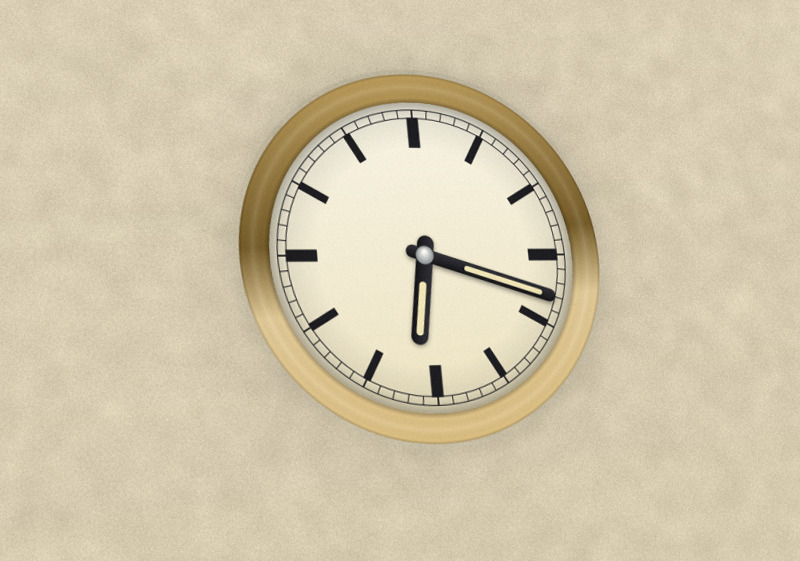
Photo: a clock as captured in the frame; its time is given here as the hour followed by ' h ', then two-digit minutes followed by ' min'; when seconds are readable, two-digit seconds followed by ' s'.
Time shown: 6 h 18 min
